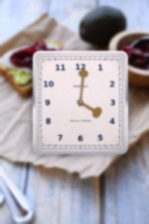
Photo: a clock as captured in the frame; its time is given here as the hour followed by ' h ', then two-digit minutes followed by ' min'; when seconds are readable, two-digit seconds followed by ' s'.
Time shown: 4 h 01 min
